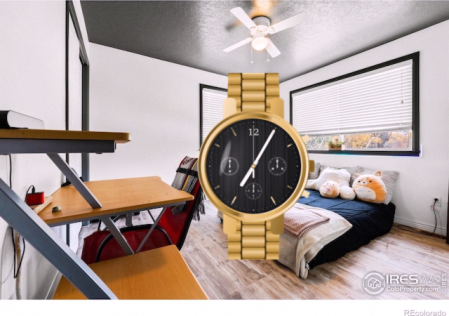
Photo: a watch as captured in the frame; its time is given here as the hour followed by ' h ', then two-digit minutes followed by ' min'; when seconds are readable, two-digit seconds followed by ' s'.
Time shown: 7 h 05 min
